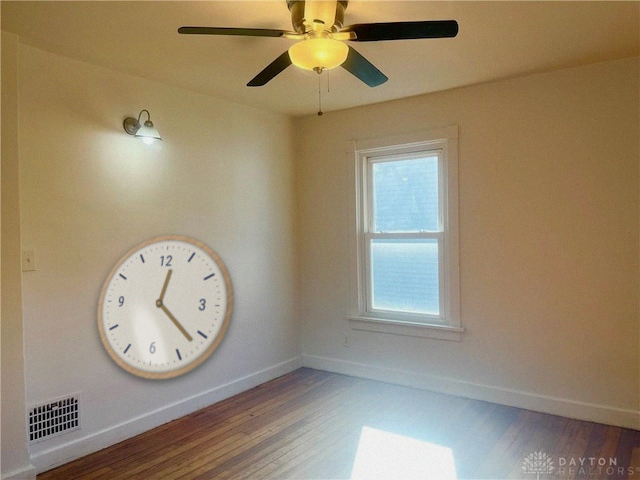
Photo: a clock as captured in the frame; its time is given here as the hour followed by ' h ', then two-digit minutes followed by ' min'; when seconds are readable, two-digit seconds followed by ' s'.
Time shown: 12 h 22 min
